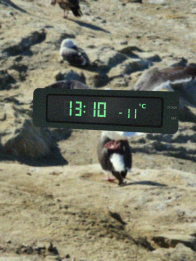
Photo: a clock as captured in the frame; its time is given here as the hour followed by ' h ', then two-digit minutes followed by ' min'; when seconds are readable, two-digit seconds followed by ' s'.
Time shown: 13 h 10 min
